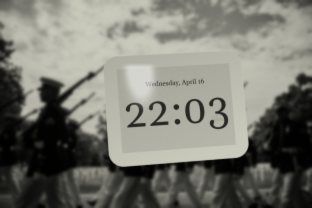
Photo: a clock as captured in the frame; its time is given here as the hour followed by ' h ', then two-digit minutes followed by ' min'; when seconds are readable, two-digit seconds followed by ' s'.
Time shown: 22 h 03 min
